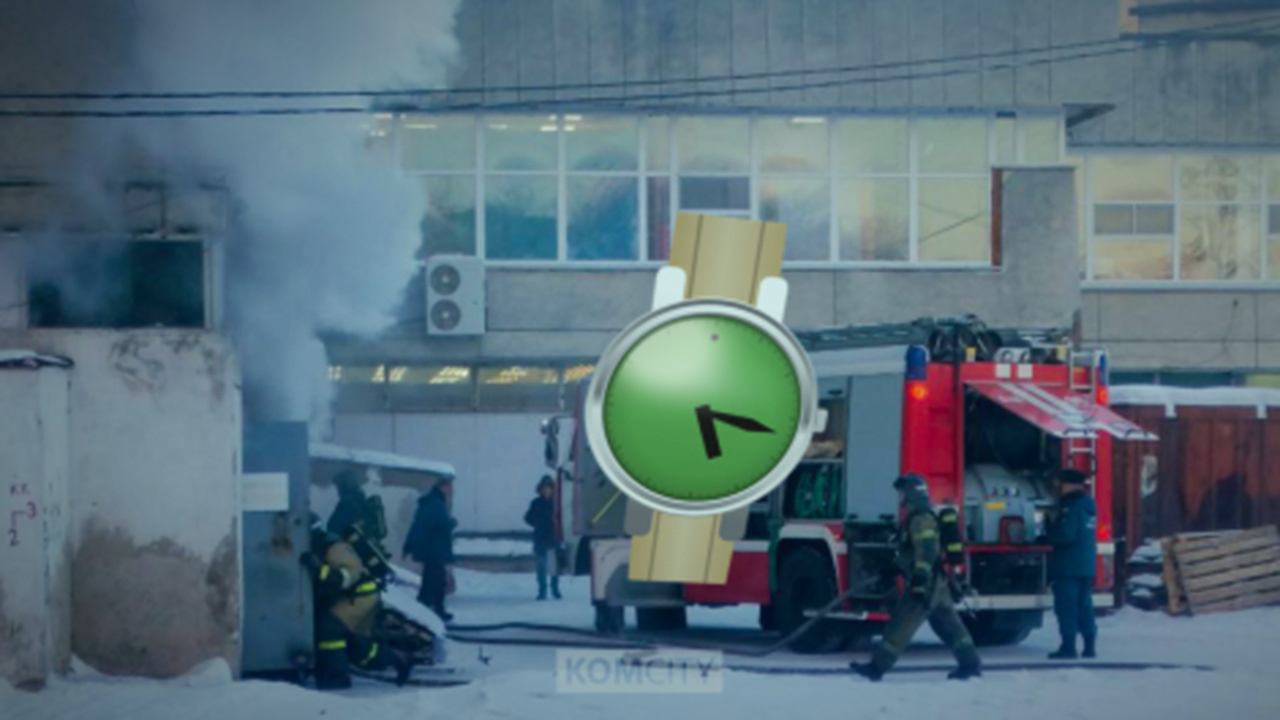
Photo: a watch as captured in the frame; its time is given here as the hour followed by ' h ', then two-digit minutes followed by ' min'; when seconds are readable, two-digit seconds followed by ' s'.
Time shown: 5 h 17 min
